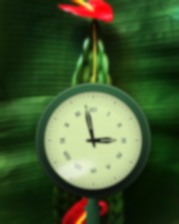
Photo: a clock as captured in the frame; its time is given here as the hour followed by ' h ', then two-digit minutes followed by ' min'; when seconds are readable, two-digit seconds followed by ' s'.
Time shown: 2 h 58 min
